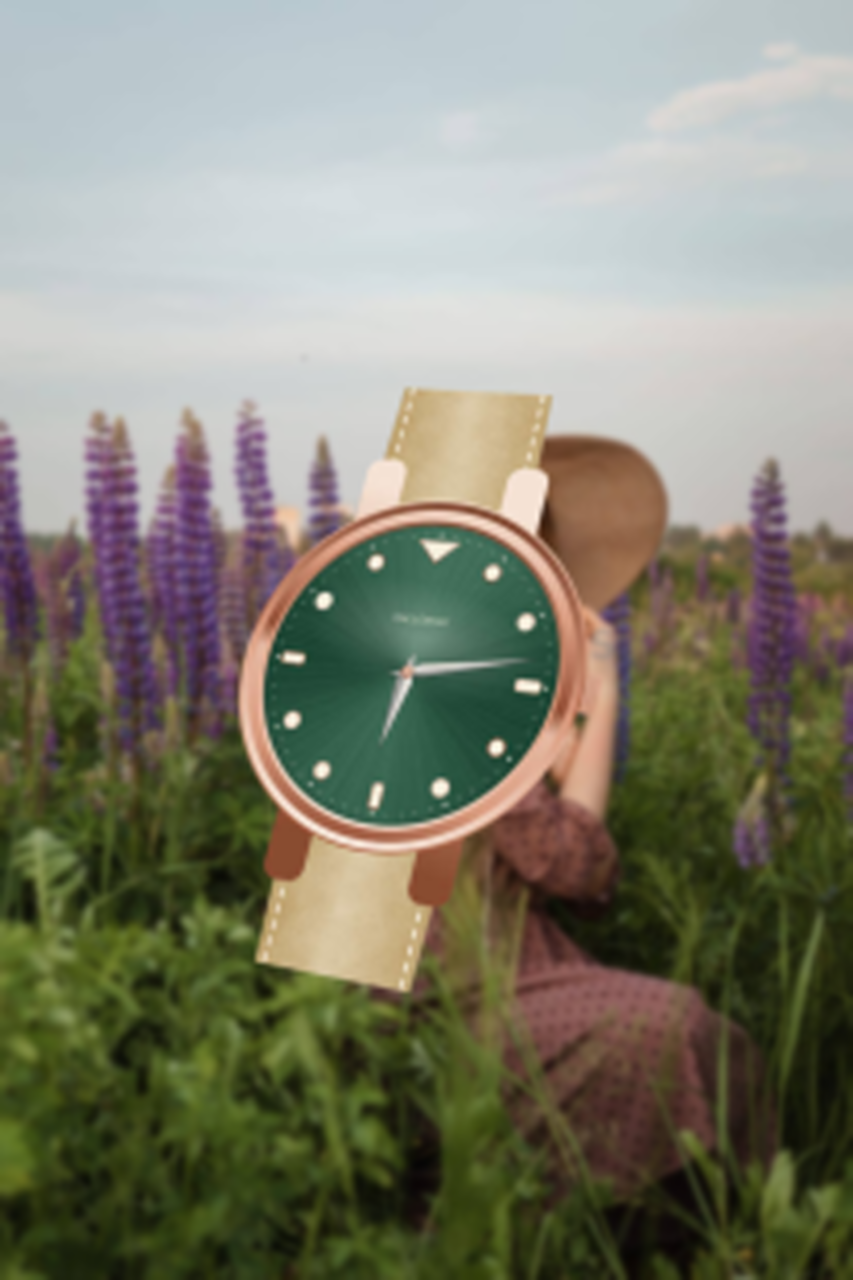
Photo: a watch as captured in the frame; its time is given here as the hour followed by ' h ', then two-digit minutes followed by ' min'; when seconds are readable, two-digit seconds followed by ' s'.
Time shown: 6 h 13 min
